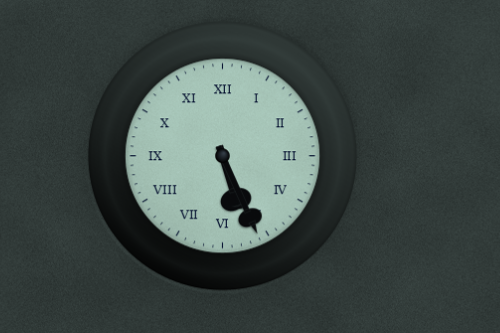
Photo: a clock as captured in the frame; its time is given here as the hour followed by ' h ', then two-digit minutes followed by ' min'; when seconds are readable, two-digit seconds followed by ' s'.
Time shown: 5 h 26 min
